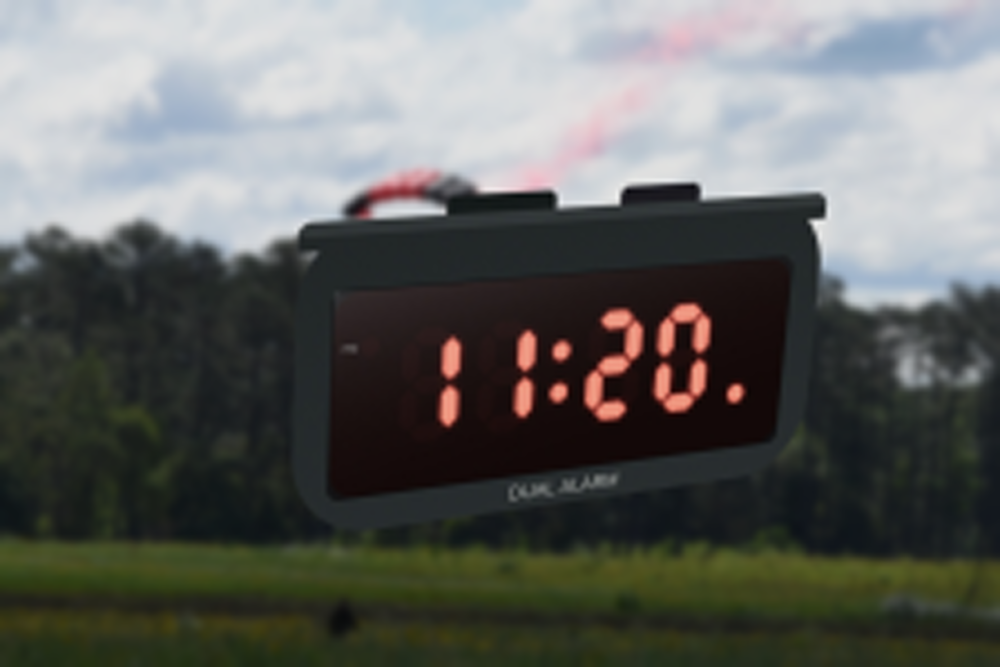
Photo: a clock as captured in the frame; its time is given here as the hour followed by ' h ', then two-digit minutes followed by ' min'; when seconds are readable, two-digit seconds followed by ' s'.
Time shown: 11 h 20 min
